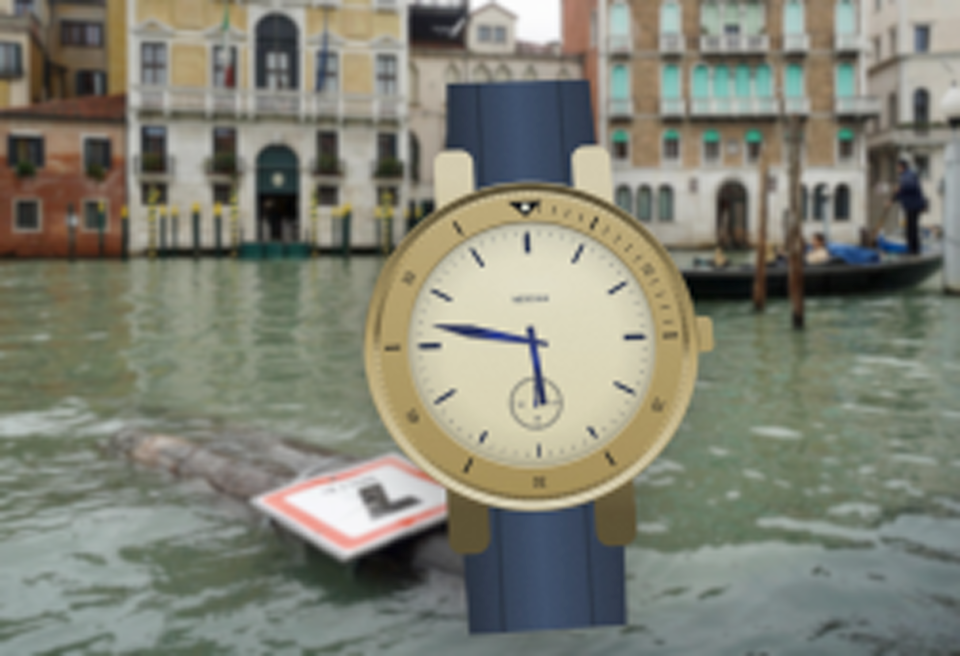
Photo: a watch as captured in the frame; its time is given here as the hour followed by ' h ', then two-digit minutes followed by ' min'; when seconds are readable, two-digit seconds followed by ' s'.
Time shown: 5 h 47 min
